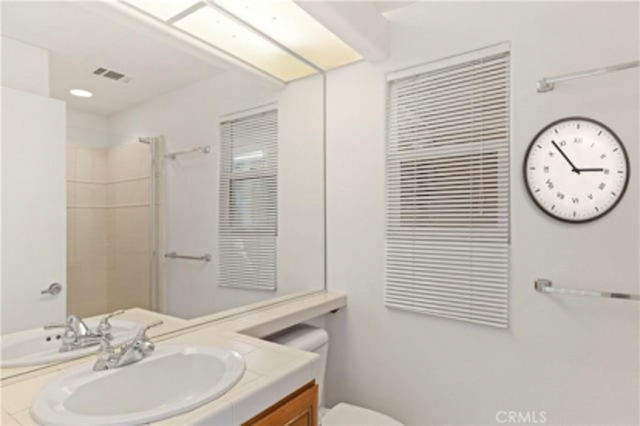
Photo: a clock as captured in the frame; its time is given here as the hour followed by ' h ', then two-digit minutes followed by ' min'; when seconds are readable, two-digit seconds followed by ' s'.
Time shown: 2 h 53 min
